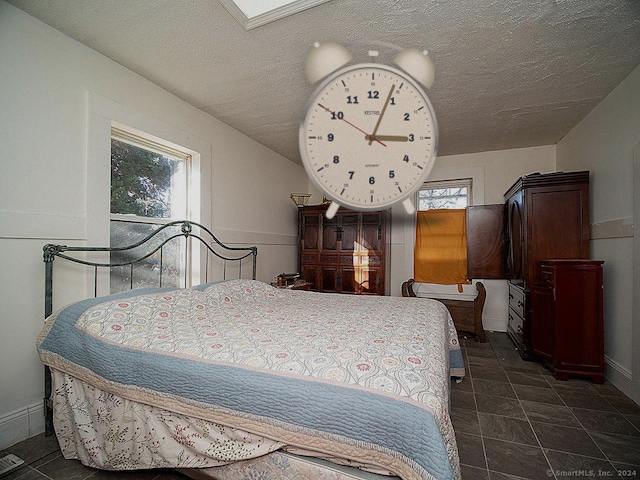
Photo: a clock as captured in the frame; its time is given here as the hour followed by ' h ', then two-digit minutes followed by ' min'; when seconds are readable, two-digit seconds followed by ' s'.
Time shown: 3 h 03 min 50 s
